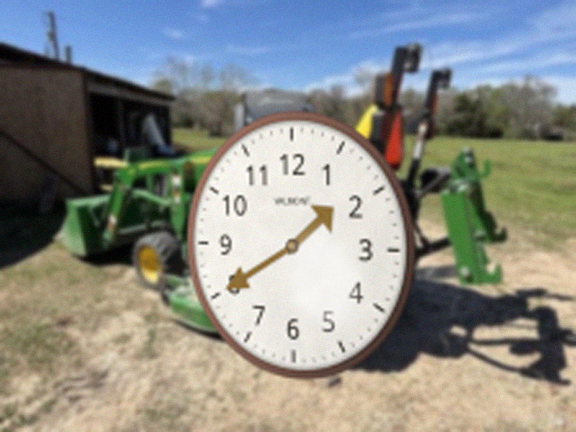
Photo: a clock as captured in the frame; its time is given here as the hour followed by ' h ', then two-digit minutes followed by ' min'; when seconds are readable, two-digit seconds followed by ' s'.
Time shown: 1 h 40 min
